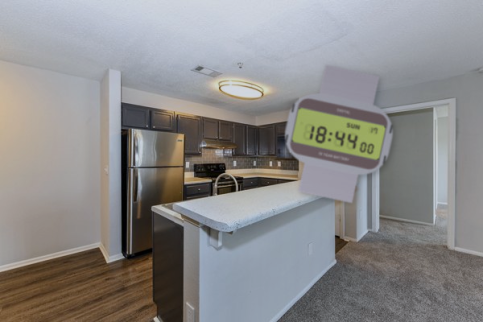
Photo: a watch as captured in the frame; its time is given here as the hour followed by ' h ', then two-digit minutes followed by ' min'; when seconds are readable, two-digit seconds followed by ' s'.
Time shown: 18 h 44 min 00 s
